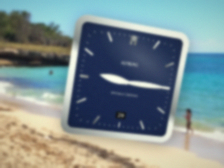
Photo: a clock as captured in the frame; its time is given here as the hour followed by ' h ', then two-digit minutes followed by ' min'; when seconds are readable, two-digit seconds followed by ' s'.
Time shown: 9 h 15 min
